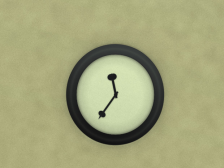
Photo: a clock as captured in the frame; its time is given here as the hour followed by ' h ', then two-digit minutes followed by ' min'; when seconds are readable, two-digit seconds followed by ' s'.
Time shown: 11 h 36 min
